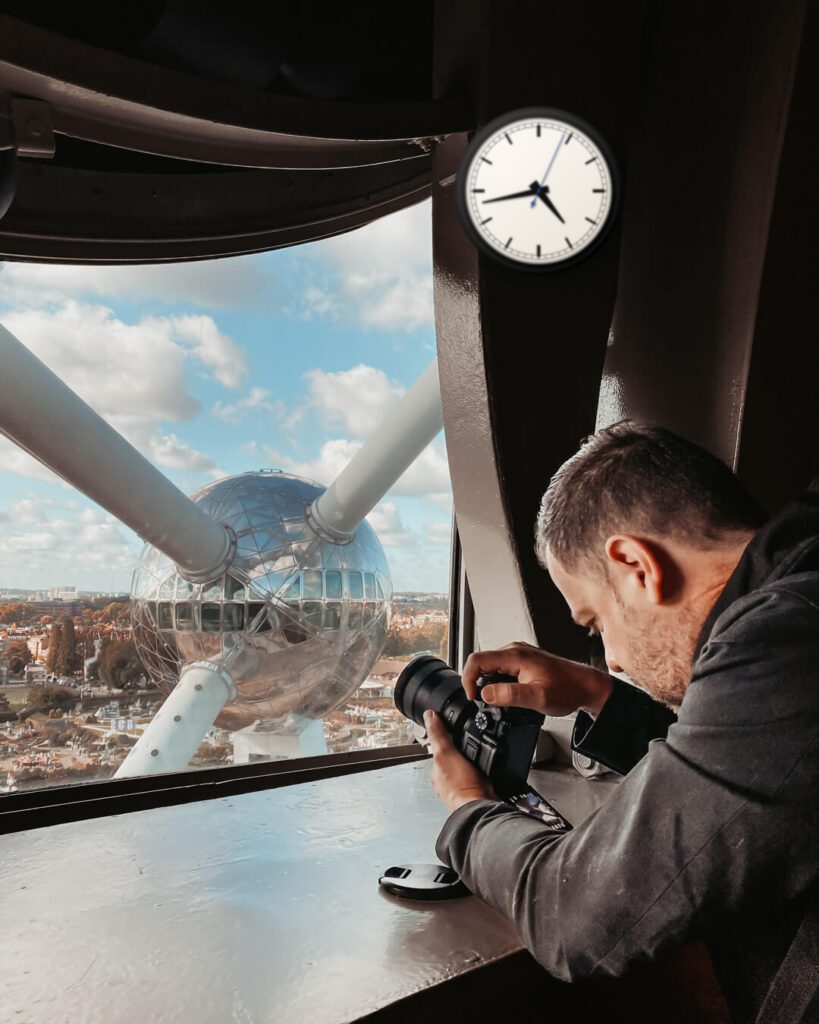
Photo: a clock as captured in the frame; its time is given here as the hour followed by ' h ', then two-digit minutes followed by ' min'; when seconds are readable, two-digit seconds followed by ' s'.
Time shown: 4 h 43 min 04 s
